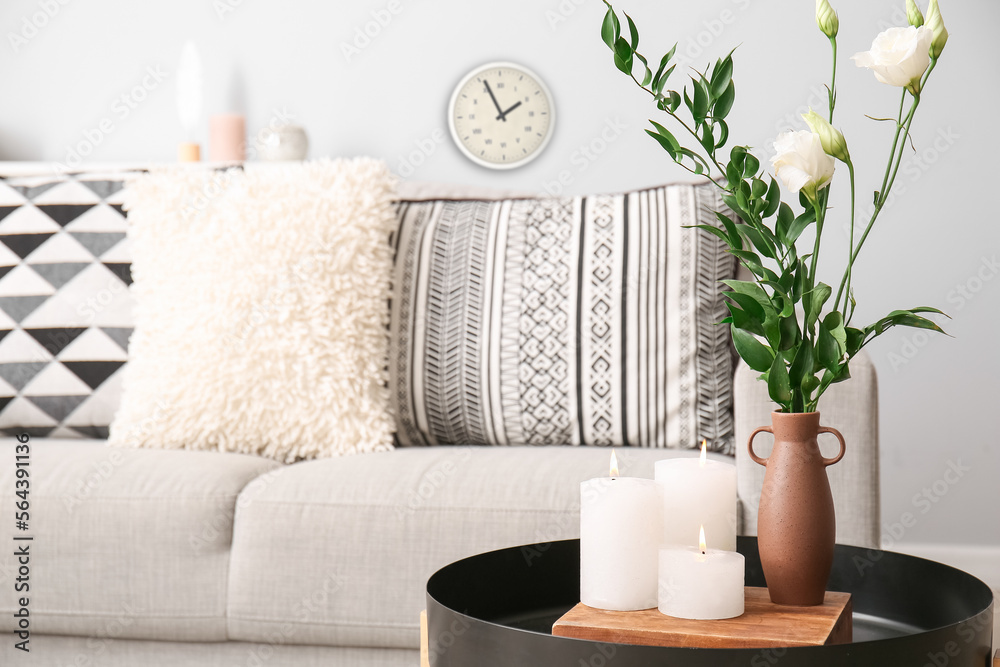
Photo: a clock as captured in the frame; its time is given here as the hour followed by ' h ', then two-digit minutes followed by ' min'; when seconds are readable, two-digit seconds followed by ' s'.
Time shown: 1 h 56 min
